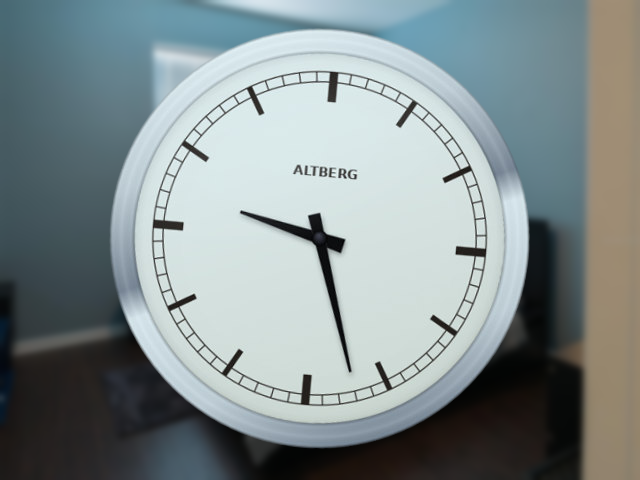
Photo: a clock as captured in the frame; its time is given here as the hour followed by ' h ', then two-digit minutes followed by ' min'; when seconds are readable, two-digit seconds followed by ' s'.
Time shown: 9 h 27 min
